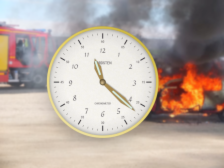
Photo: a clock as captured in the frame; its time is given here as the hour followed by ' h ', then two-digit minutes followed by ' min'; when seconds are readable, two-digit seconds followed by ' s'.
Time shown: 11 h 22 min
